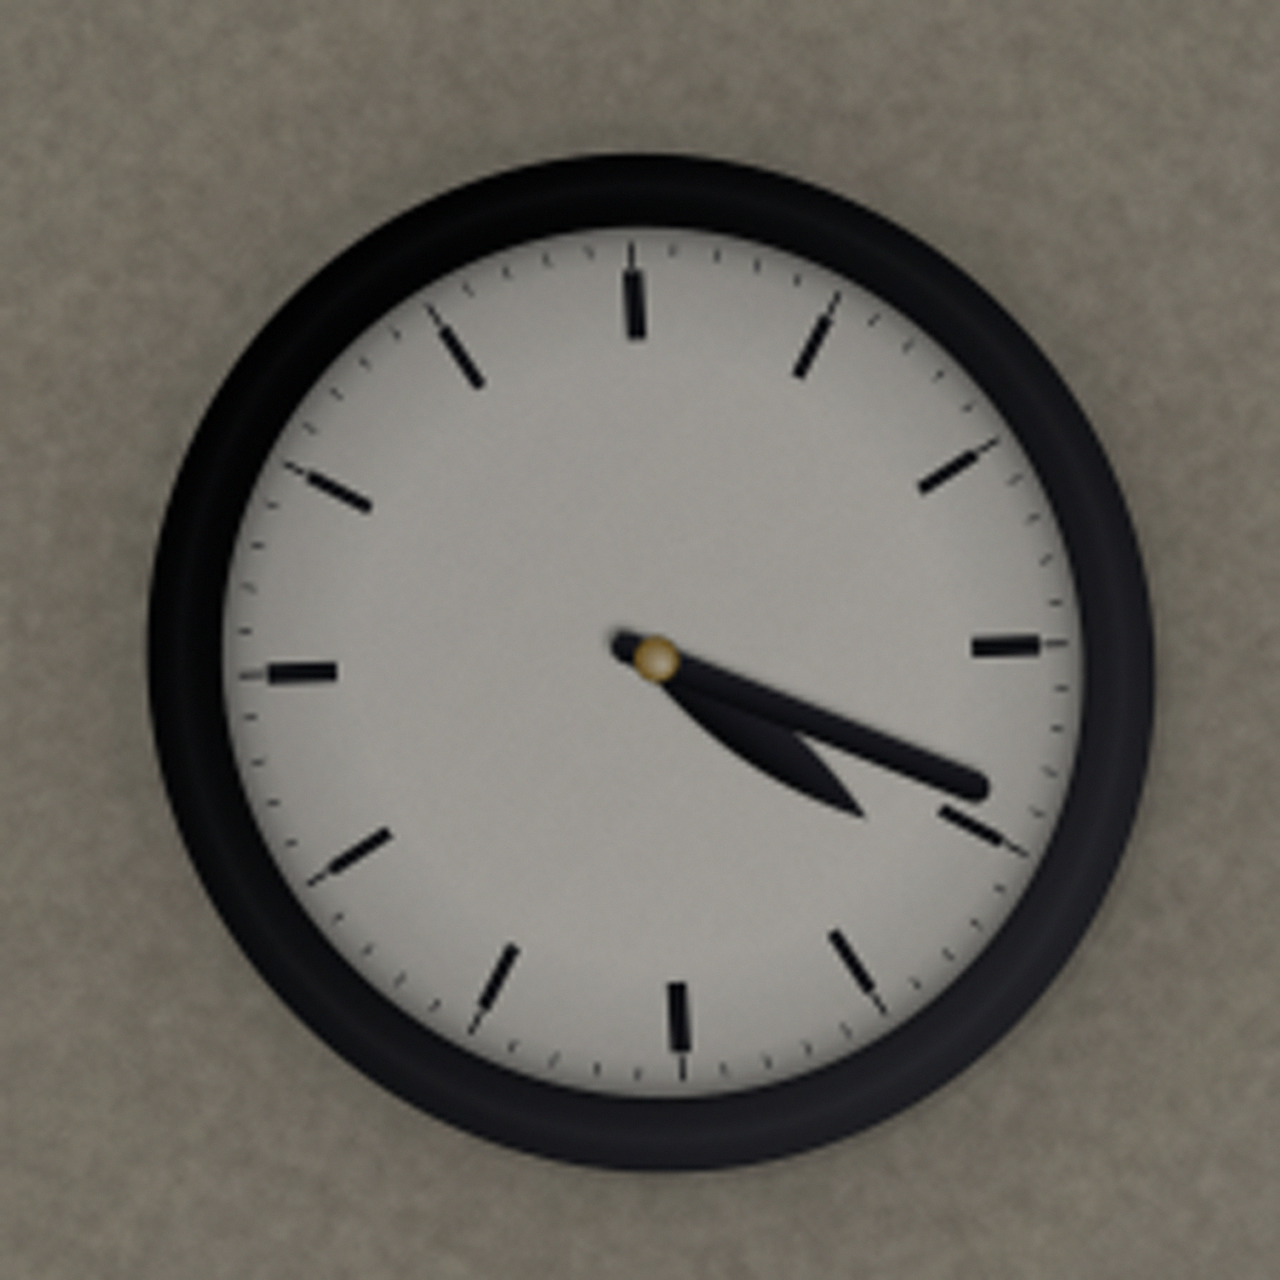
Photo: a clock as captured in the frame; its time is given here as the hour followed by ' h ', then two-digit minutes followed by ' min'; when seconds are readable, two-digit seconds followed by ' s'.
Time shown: 4 h 19 min
